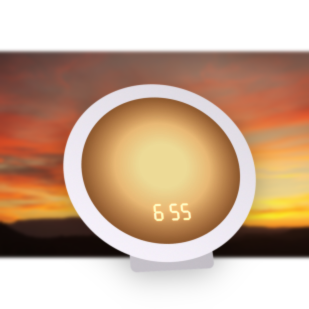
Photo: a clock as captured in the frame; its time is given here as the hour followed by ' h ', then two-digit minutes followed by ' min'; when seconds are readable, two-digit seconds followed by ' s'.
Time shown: 6 h 55 min
